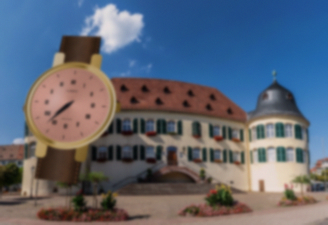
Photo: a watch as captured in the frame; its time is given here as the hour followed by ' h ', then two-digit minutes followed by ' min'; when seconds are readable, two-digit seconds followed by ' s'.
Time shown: 7 h 37 min
